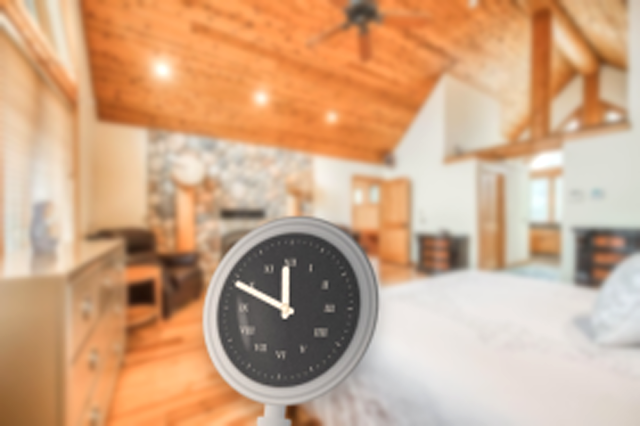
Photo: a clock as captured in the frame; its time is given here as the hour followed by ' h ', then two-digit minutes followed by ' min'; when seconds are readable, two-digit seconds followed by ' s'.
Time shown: 11 h 49 min
